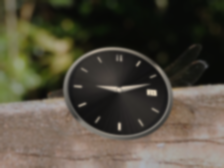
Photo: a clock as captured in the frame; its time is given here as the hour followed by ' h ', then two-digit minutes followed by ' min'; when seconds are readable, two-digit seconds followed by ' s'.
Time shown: 9 h 12 min
